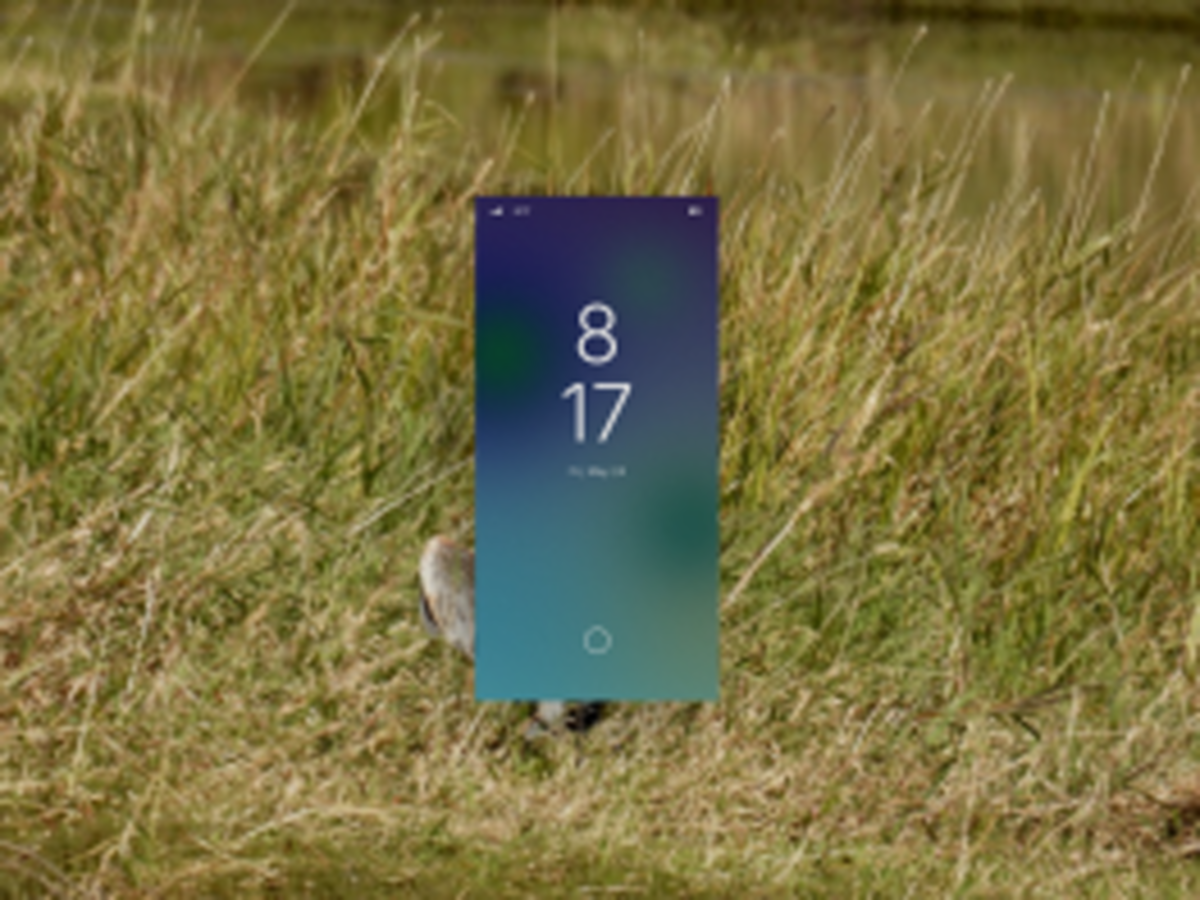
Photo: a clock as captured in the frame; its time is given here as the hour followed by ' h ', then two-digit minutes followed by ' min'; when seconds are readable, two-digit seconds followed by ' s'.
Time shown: 8 h 17 min
